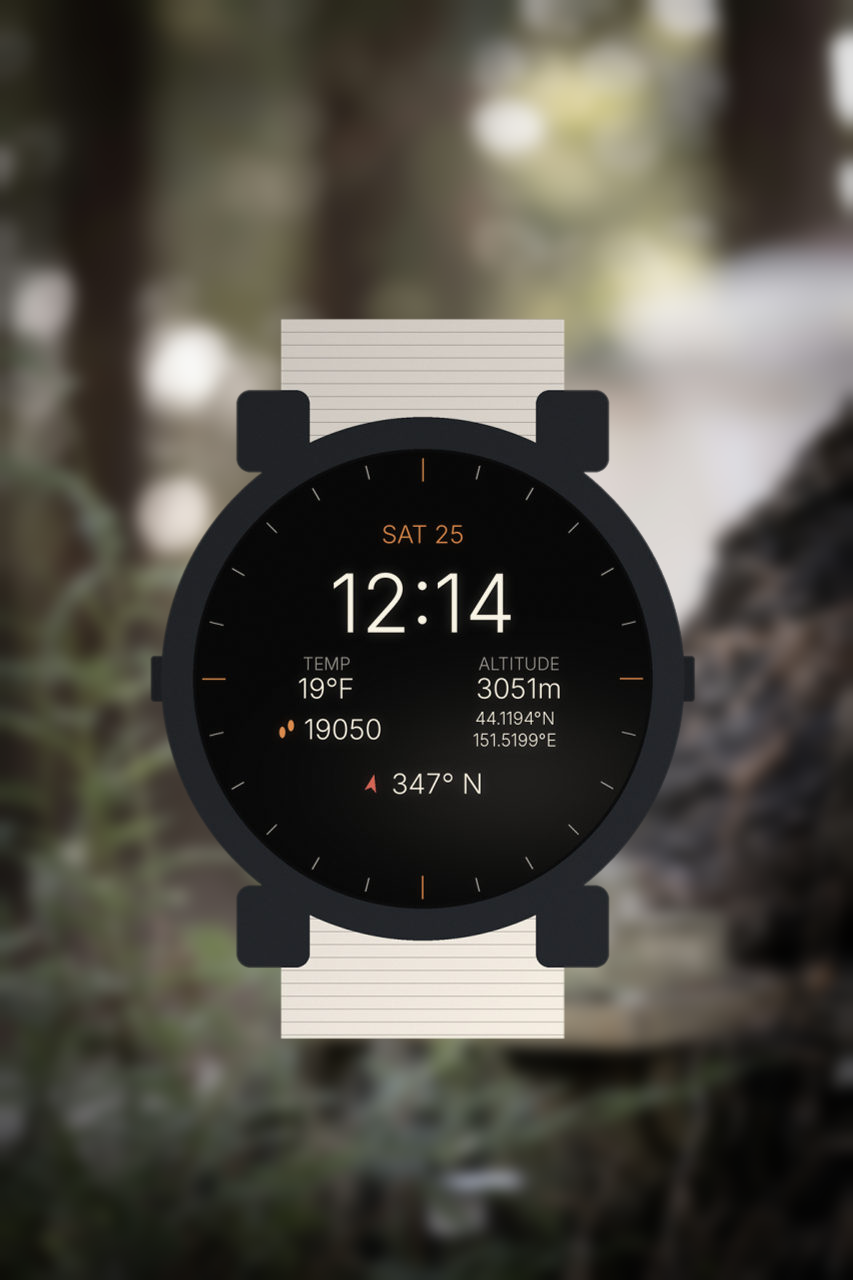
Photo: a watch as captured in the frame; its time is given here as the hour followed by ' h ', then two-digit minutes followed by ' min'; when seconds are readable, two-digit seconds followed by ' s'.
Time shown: 12 h 14 min
